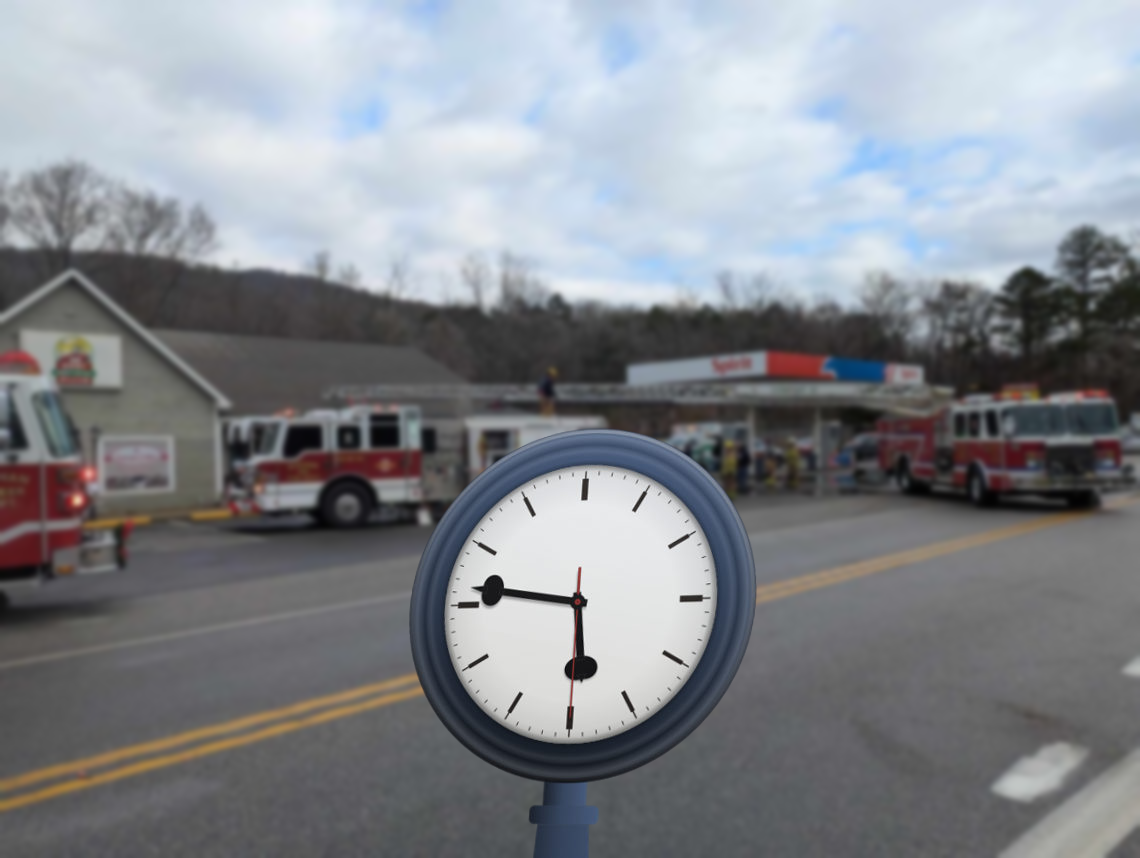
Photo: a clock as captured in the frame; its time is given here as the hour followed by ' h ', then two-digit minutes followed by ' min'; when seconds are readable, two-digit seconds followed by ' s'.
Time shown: 5 h 46 min 30 s
